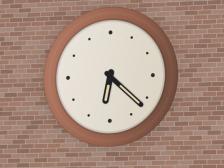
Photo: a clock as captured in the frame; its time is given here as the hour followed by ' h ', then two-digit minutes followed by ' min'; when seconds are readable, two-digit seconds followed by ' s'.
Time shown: 6 h 22 min
